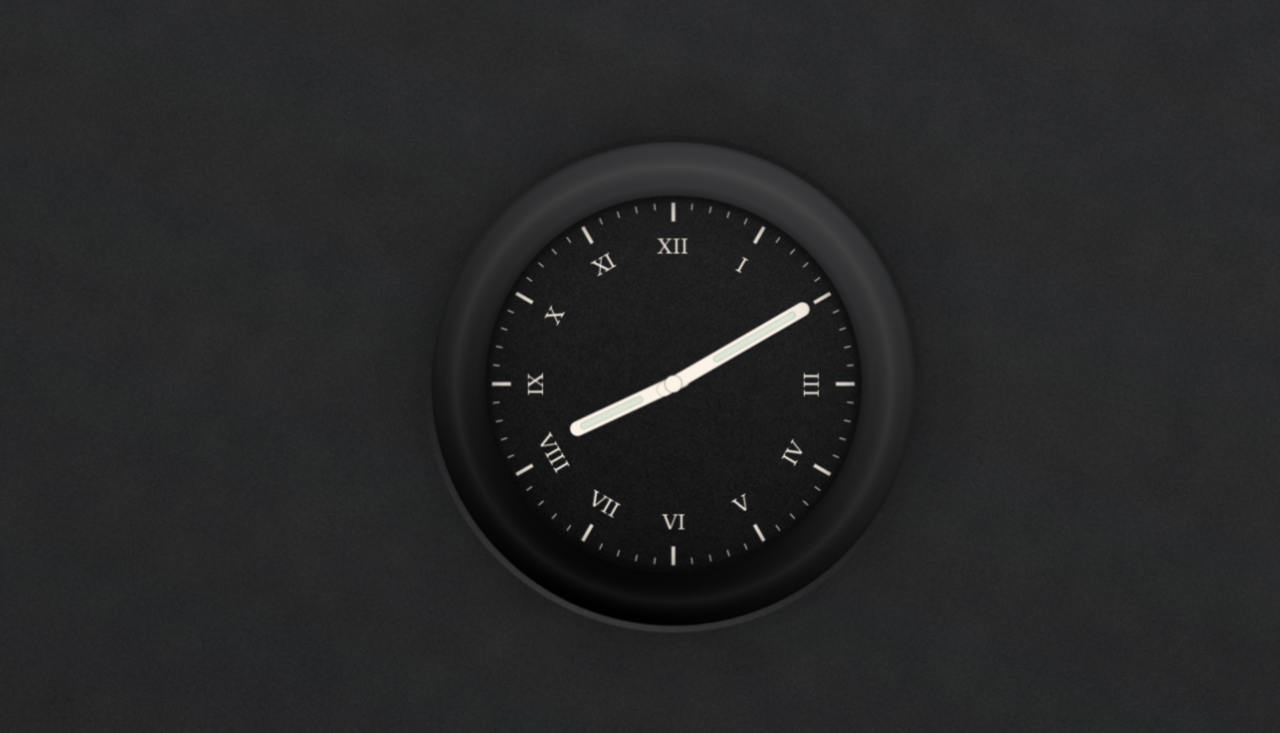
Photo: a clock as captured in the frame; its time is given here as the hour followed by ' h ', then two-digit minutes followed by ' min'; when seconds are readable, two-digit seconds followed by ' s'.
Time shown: 8 h 10 min
